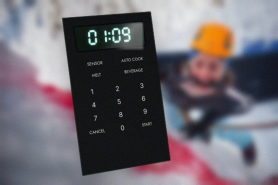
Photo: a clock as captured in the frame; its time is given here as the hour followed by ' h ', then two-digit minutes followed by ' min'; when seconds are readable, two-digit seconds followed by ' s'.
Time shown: 1 h 09 min
